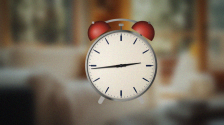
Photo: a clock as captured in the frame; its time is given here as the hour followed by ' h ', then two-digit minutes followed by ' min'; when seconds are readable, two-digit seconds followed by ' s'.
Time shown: 2 h 44 min
